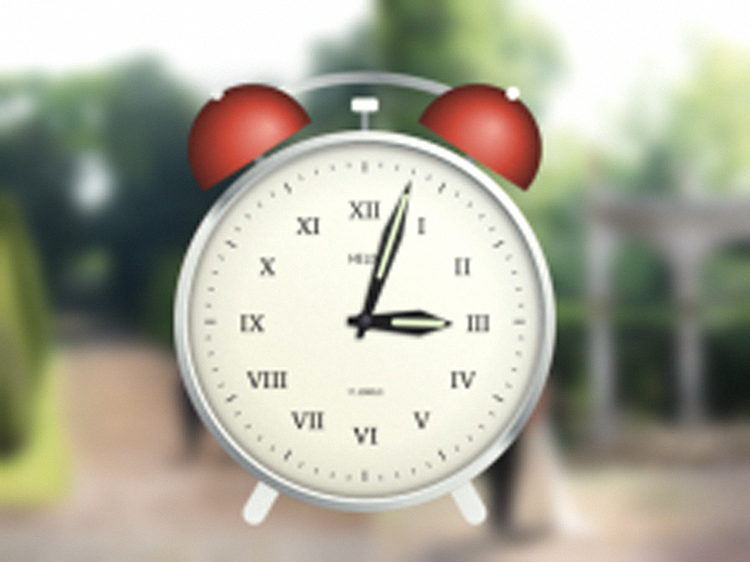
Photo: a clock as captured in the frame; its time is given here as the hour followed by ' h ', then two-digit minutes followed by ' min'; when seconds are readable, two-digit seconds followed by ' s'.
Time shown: 3 h 03 min
